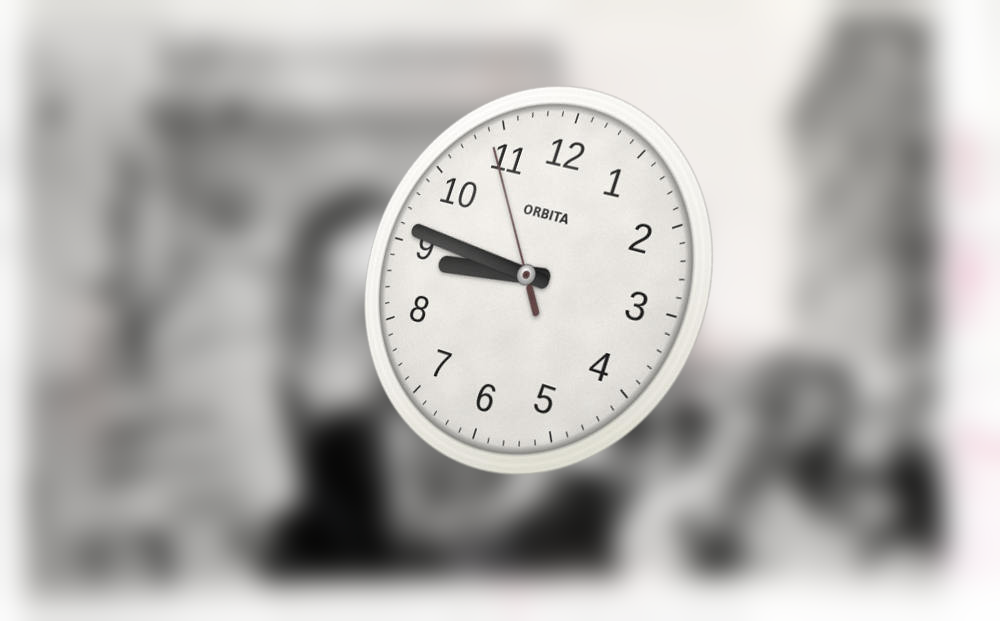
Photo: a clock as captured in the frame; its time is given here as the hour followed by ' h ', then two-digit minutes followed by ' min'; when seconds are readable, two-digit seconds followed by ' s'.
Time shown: 8 h 45 min 54 s
